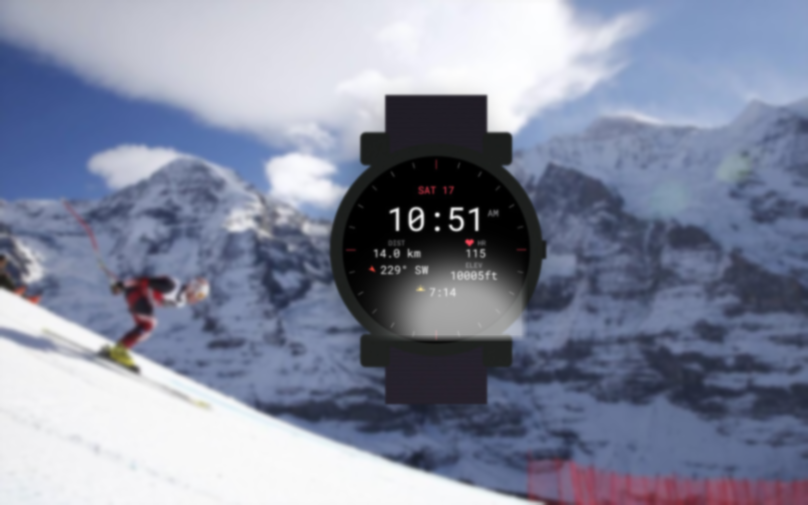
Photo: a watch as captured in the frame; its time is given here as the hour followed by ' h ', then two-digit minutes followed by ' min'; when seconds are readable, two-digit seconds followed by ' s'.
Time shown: 10 h 51 min
